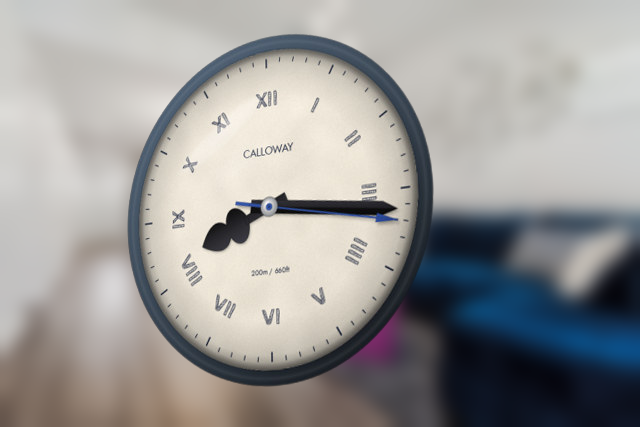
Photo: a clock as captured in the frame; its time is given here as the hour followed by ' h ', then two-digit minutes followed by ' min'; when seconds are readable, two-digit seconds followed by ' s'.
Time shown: 8 h 16 min 17 s
